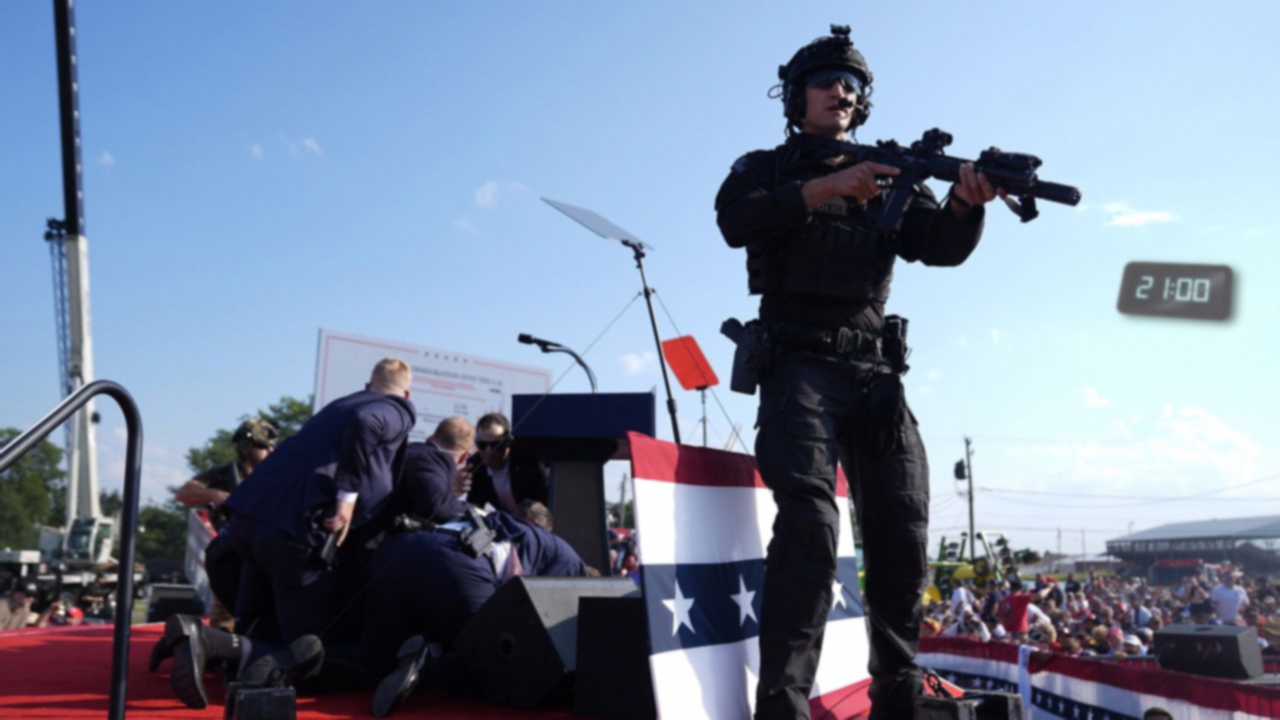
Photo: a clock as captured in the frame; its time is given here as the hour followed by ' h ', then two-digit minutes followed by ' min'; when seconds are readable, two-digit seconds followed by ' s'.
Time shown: 21 h 00 min
